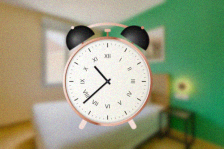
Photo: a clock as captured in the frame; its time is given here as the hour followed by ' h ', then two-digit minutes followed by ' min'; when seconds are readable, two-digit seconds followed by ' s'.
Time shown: 10 h 38 min
